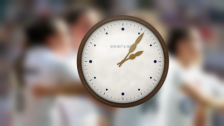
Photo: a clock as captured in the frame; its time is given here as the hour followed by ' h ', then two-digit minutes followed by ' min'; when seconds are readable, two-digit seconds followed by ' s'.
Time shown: 2 h 06 min
